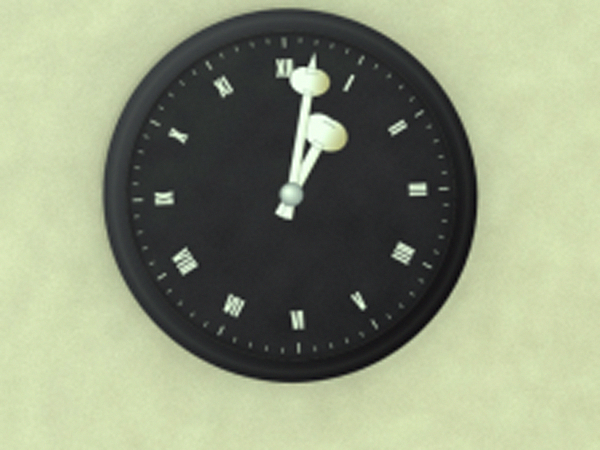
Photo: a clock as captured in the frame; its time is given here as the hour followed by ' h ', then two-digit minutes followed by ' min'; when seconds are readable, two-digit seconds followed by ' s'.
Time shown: 1 h 02 min
